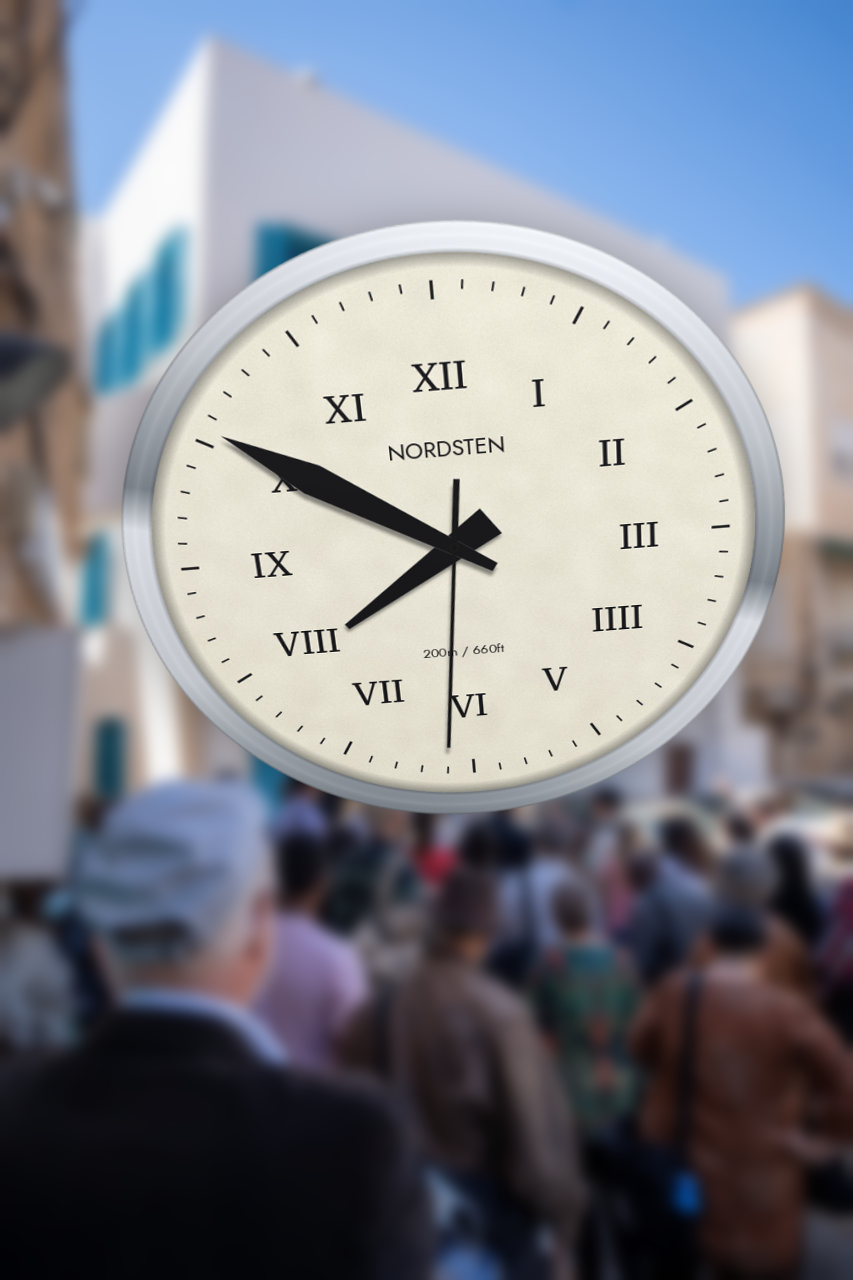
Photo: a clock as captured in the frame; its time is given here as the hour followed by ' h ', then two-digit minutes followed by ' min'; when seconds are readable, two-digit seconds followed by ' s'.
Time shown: 7 h 50 min 31 s
